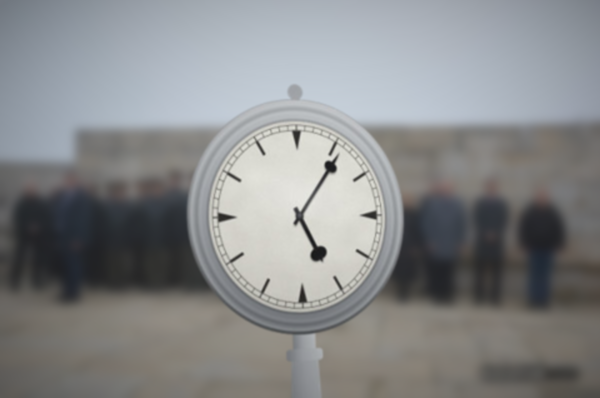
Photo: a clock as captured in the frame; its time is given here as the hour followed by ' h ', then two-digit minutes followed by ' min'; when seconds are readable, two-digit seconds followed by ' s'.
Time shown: 5 h 06 min
